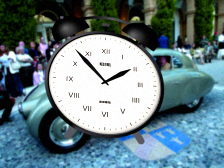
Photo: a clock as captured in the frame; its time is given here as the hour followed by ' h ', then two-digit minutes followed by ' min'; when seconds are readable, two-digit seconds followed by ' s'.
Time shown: 1 h 53 min
